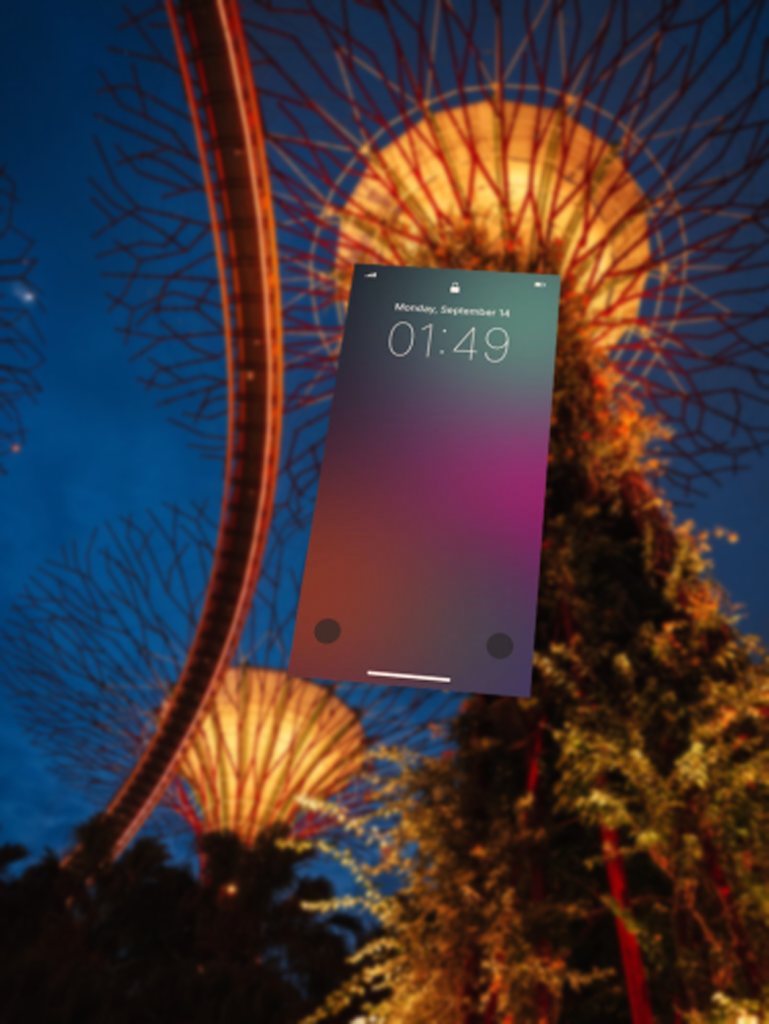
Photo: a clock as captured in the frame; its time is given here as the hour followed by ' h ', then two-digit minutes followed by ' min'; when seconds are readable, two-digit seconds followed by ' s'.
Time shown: 1 h 49 min
